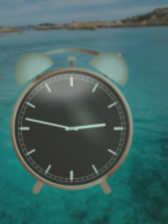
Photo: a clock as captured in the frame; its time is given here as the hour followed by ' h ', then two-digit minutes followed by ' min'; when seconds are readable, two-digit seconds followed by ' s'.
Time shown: 2 h 47 min
